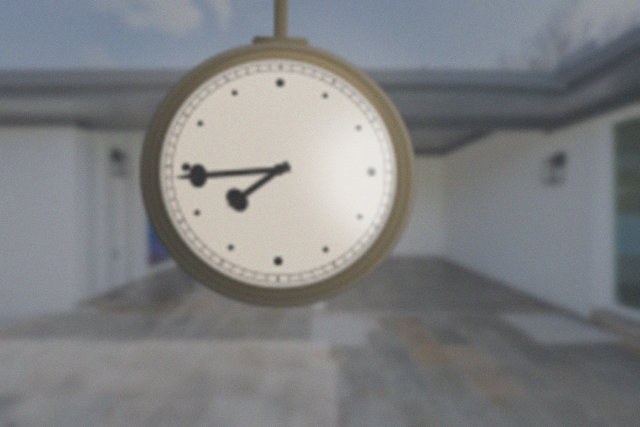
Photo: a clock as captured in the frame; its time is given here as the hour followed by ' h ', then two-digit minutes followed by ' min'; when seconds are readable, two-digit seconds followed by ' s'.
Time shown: 7 h 44 min
